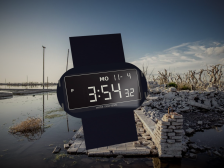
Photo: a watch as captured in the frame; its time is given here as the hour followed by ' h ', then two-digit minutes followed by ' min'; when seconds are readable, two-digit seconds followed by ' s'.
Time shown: 3 h 54 min 32 s
